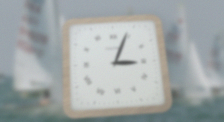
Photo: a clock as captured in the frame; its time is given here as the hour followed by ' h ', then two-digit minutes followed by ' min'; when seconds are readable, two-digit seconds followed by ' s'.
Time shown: 3 h 04 min
